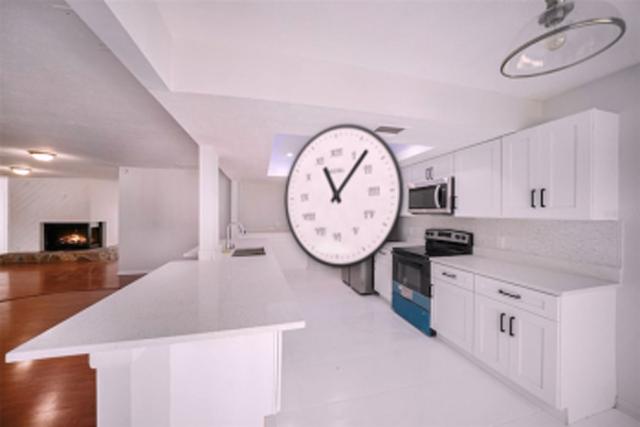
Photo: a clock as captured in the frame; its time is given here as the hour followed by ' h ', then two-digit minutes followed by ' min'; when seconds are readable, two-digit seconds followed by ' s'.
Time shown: 11 h 07 min
